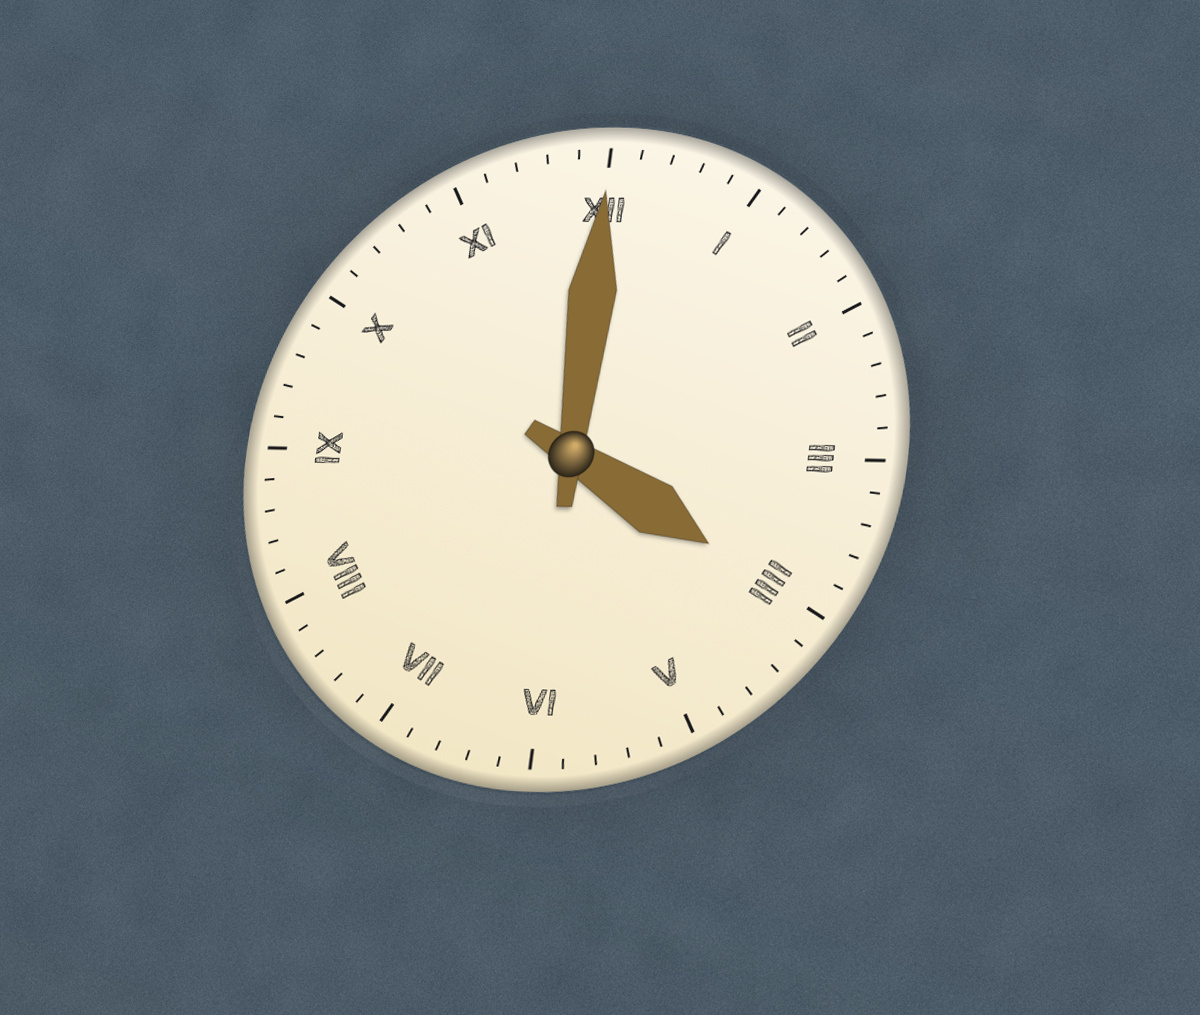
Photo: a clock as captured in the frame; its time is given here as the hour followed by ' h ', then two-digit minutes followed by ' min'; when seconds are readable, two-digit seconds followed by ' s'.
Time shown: 4 h 00 min
